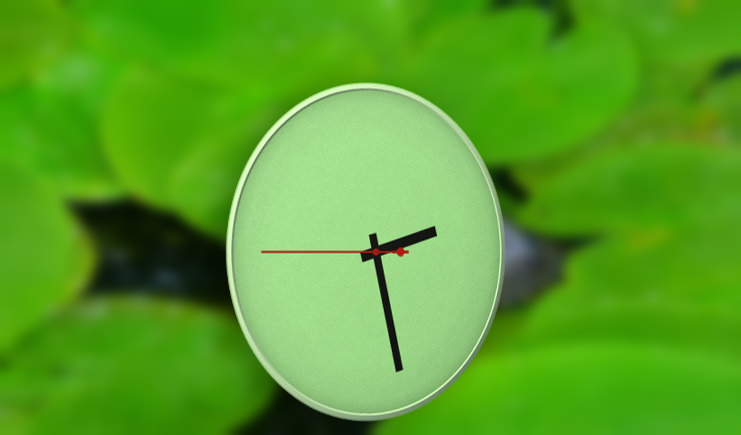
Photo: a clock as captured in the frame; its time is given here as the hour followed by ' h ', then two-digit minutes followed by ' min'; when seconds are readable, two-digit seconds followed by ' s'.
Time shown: 2 h 27 min 45 s
